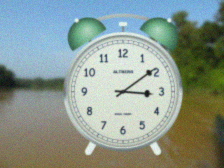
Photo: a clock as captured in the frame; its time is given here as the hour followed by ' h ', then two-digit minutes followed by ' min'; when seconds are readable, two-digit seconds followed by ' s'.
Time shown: 3 h 09 min
